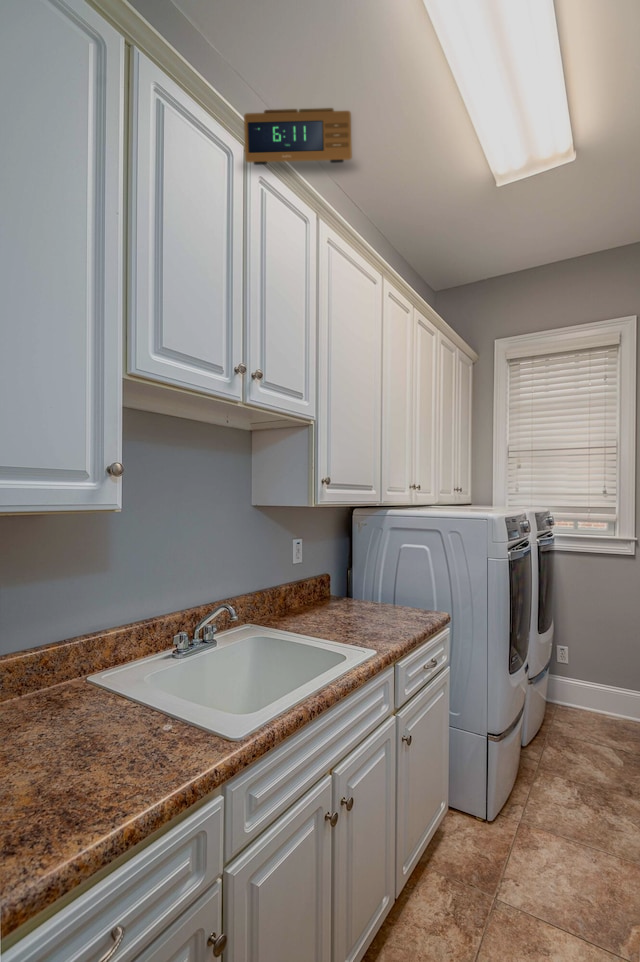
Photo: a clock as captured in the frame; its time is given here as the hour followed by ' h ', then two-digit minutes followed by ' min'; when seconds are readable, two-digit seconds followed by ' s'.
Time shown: 6 h 11 min
